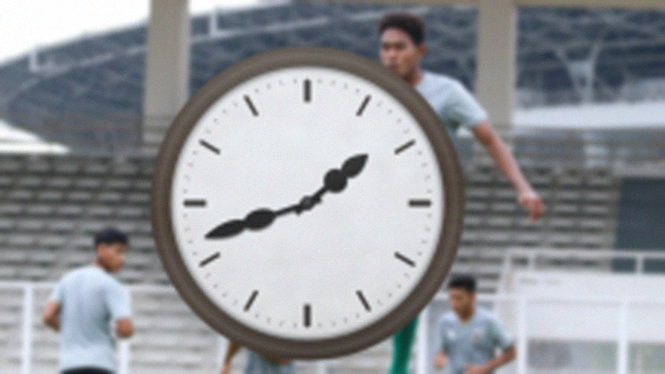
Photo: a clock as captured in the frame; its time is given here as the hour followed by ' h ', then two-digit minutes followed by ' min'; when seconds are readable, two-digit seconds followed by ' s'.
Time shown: 1 h 42 min
